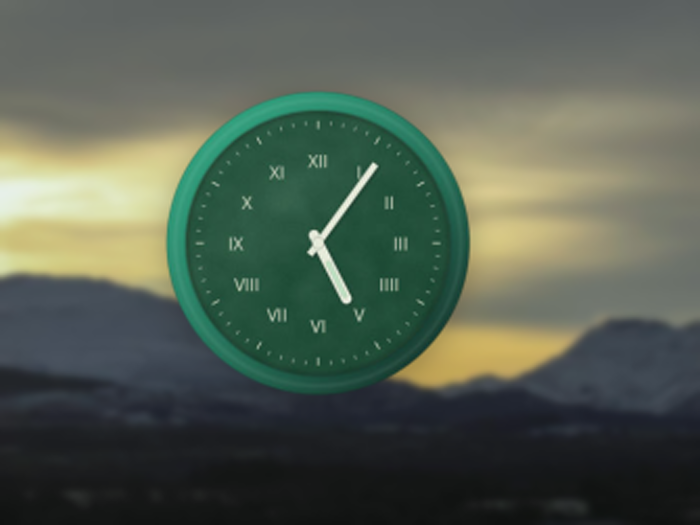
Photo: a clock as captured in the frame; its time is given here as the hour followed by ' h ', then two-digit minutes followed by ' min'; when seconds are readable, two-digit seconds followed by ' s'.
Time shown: 5 h 06 min
